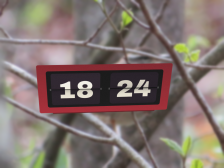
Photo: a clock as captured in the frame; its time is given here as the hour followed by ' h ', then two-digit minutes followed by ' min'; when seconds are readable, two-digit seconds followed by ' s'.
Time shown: 18 h 24 min
